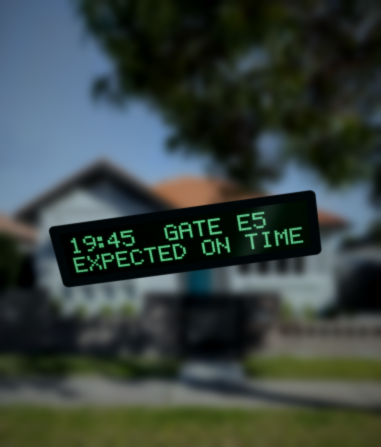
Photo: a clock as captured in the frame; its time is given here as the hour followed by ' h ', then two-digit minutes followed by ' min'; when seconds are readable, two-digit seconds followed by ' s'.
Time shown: 19 h 45 min
